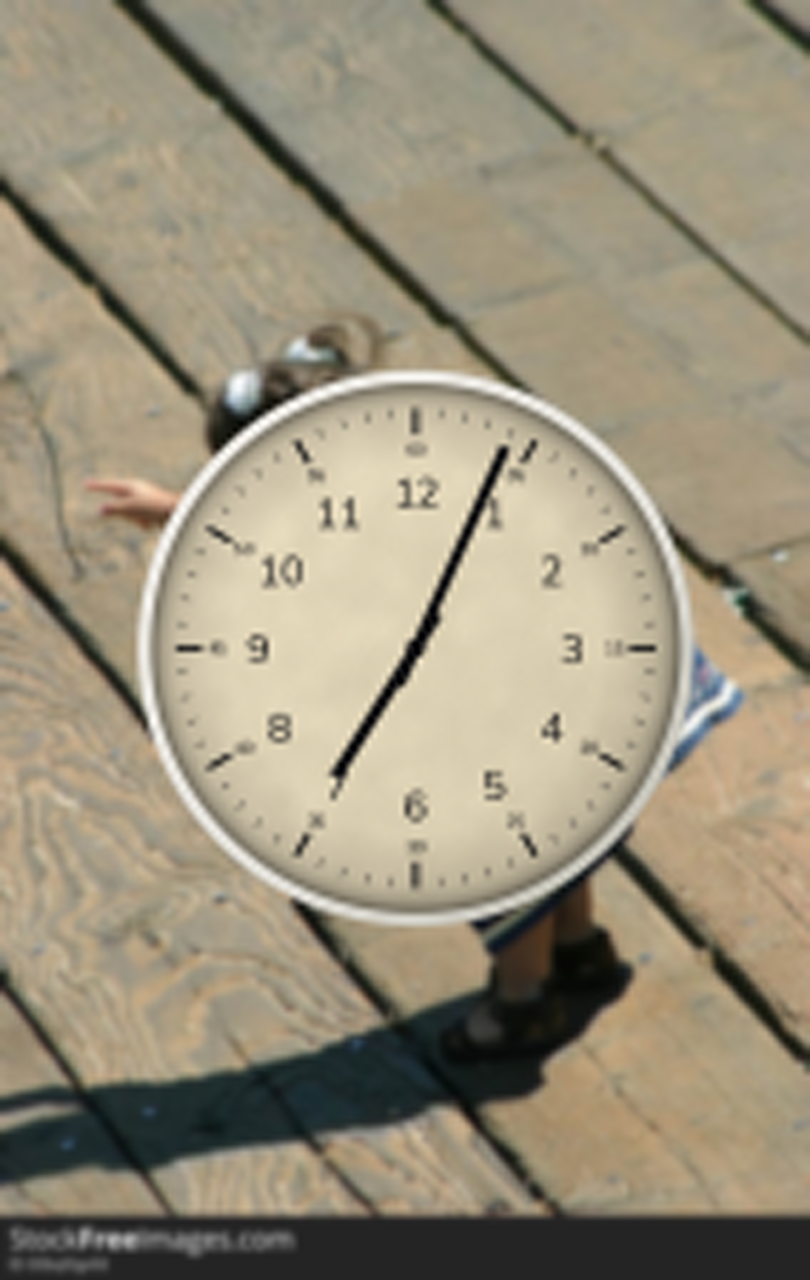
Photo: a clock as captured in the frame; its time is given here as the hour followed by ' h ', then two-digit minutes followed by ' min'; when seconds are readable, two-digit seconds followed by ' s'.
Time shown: 7 h 04 min
